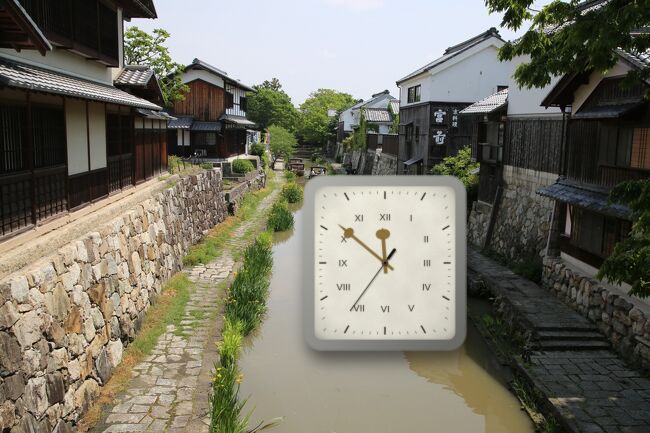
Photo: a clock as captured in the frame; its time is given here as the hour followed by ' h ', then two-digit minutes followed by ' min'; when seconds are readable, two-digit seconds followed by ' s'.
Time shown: 11 h 51 min 36 s
